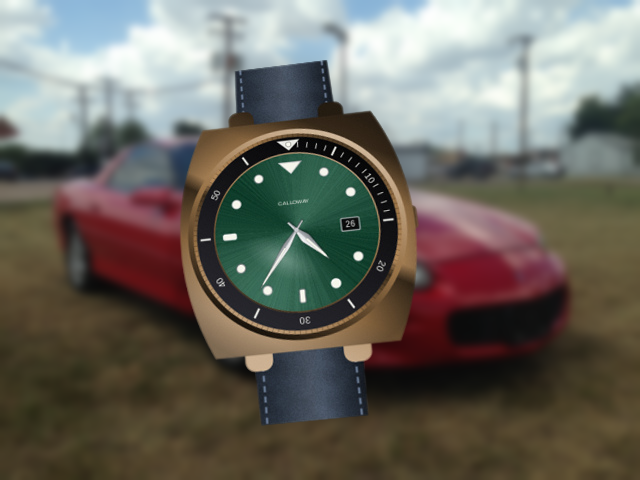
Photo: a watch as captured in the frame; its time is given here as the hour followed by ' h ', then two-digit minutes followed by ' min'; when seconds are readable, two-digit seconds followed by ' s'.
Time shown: 4 h 36 min
